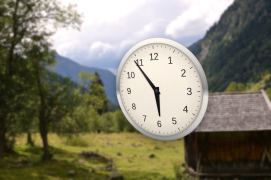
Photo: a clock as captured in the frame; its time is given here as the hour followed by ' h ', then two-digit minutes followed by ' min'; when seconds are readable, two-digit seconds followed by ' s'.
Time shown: 5 h 54 min
